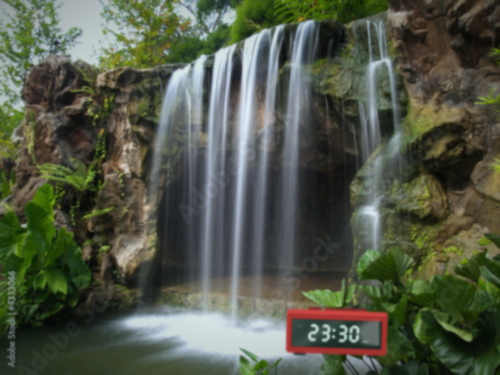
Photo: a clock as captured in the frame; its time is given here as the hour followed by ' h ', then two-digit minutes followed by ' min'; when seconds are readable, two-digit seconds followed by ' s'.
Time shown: 23 h 30 min
